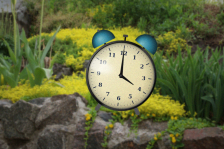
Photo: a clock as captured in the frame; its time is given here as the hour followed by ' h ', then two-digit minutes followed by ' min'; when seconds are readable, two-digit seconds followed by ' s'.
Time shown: 4 h 00 min
